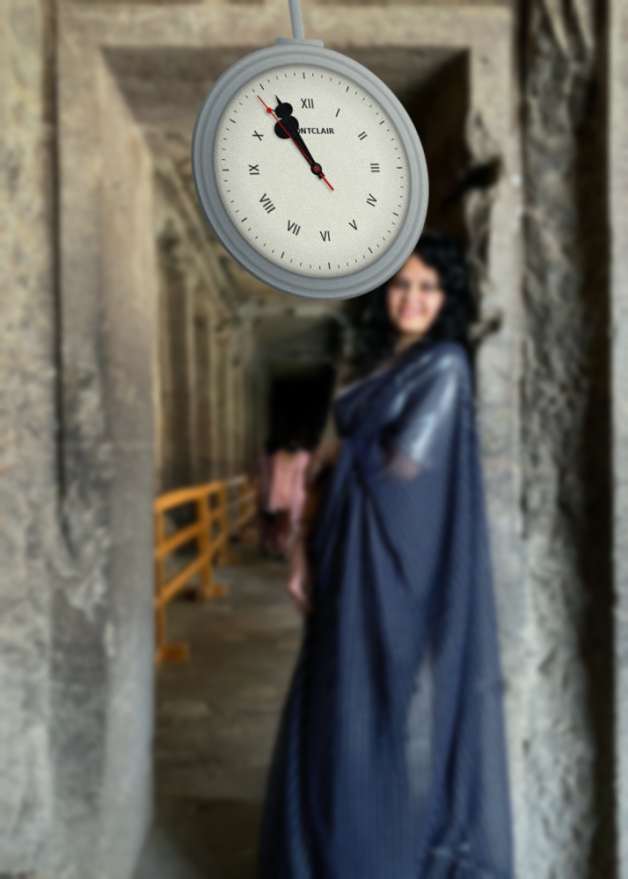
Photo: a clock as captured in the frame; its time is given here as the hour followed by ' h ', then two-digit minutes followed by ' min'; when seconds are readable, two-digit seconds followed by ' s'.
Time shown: 10 h 55 min 54 s
